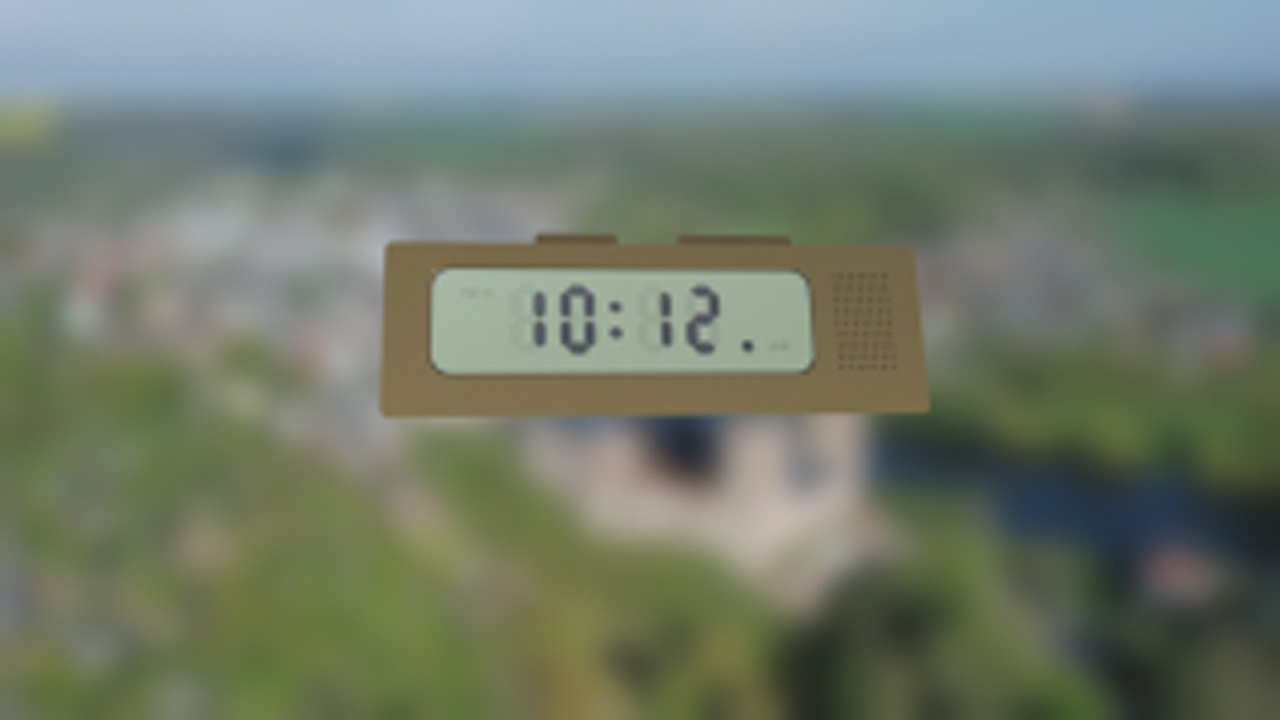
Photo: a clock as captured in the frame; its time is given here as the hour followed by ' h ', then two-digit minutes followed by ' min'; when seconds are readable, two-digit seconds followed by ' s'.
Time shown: 10 h 12 min
